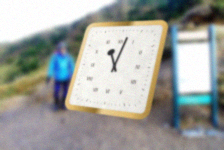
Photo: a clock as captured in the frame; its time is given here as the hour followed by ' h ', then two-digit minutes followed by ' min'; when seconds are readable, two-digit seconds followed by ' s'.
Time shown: 11 h 02 min
